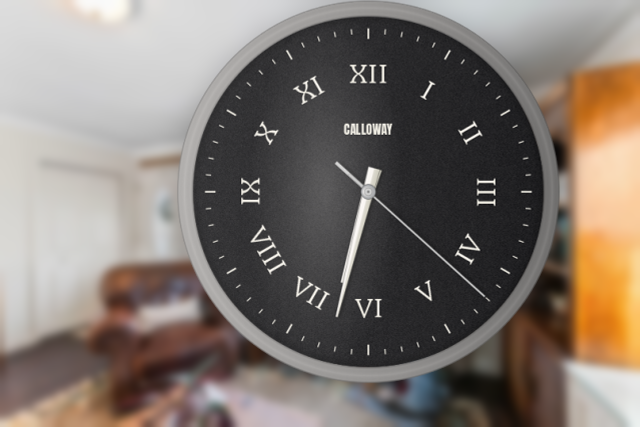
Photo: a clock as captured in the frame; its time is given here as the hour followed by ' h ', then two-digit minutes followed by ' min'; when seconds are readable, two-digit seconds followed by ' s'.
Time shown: 6 h 32 min 22 s
